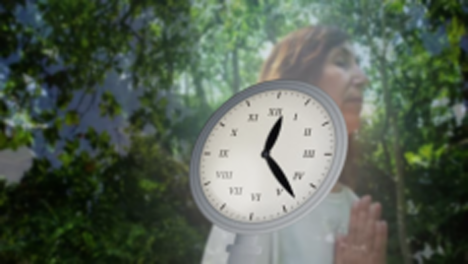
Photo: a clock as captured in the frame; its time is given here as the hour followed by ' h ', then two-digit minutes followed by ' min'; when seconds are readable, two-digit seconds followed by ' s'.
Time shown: 12 h 23 min
